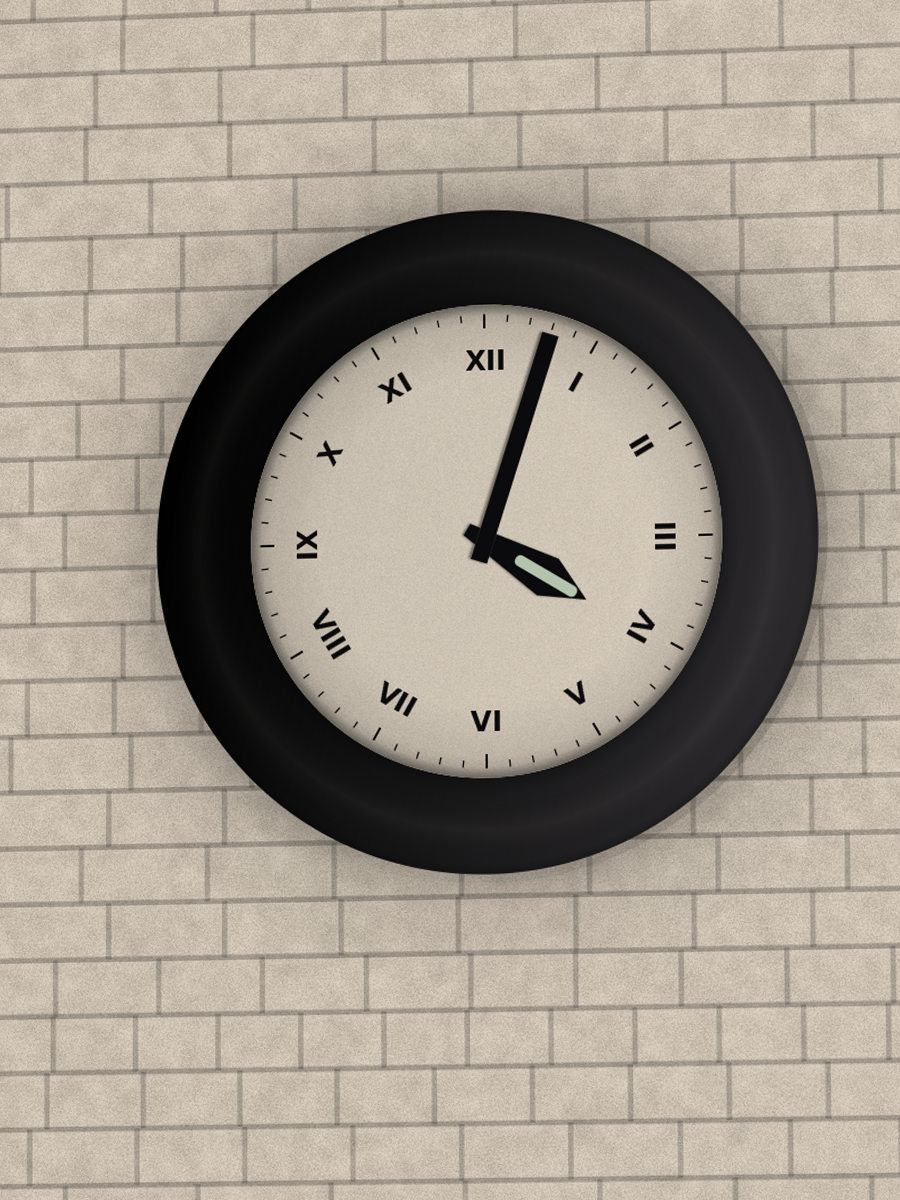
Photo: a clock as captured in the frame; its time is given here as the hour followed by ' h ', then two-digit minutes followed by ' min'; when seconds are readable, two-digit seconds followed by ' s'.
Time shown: 4 h 03 min
